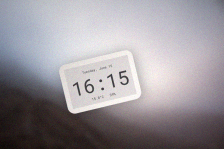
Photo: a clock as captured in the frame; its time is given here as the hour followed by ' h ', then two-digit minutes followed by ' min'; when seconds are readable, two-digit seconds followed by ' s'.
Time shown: 16 h 15 min
